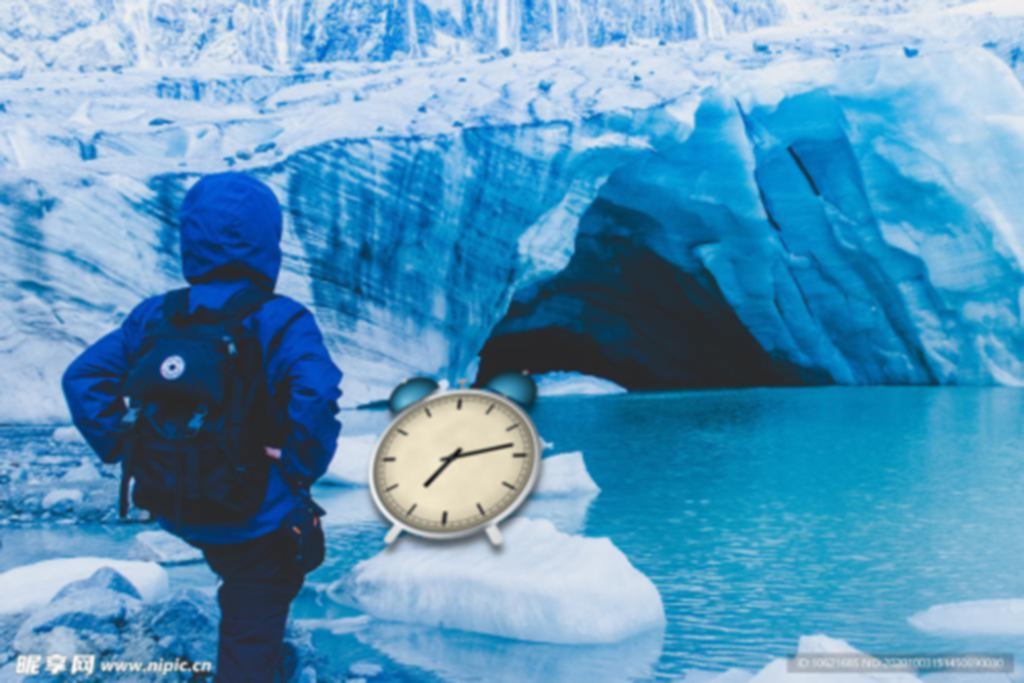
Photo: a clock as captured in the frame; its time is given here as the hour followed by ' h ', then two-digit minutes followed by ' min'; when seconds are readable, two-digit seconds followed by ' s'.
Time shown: 7 h 13 min
